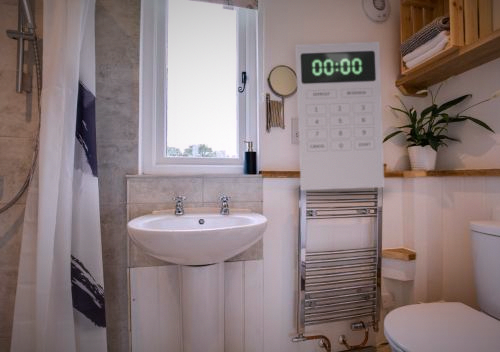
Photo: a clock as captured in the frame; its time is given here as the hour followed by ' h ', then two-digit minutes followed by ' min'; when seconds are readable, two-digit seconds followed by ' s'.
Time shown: 0 h 00 min
